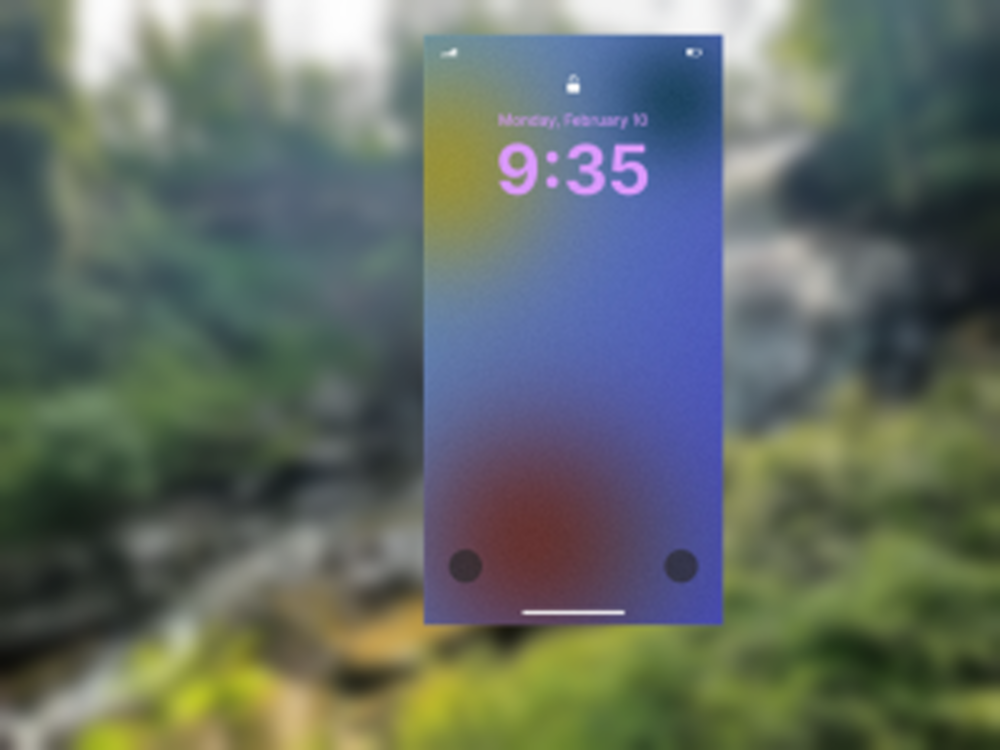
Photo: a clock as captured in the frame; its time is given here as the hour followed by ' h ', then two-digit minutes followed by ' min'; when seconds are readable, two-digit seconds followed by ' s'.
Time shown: 9 h 35 min
